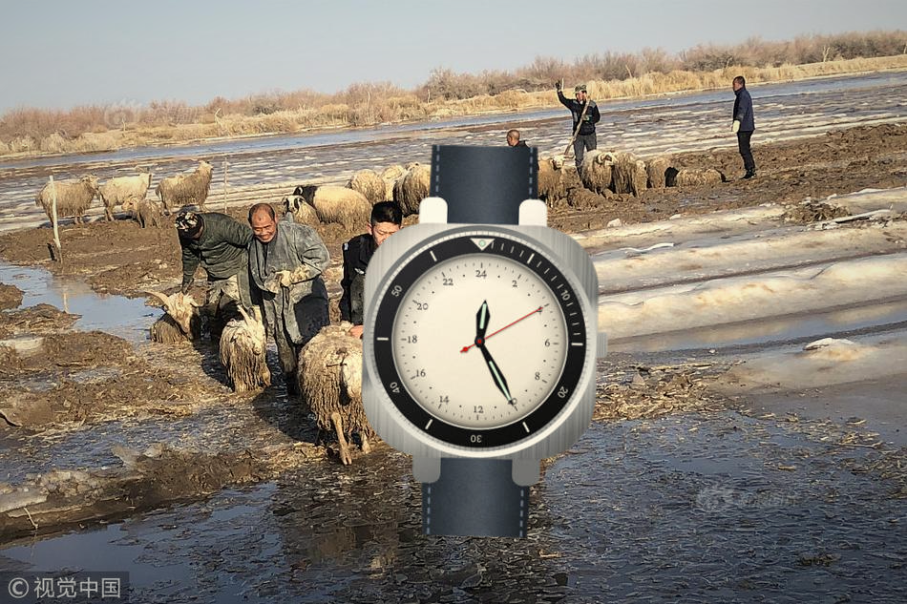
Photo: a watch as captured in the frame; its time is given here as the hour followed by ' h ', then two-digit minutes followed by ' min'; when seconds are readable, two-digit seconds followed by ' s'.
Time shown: 0 h 25 min 10 s
